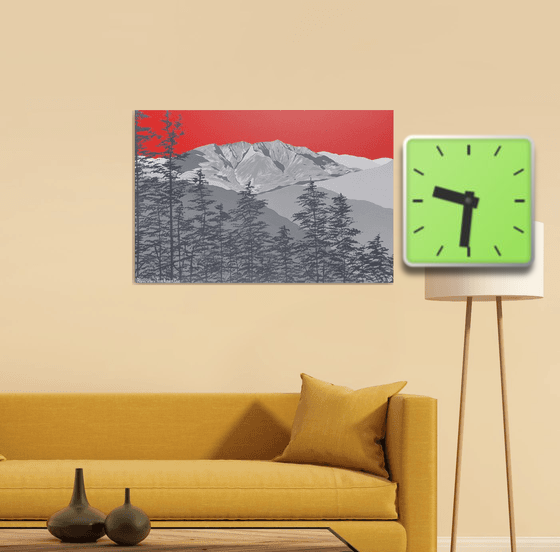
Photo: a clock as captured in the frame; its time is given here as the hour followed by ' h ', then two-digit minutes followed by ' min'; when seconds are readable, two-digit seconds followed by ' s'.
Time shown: 9 h 31 min
